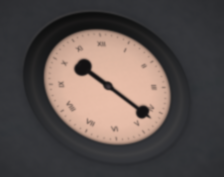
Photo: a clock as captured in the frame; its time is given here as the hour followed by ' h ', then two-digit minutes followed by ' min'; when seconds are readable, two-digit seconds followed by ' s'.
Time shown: 10 h 22 min
